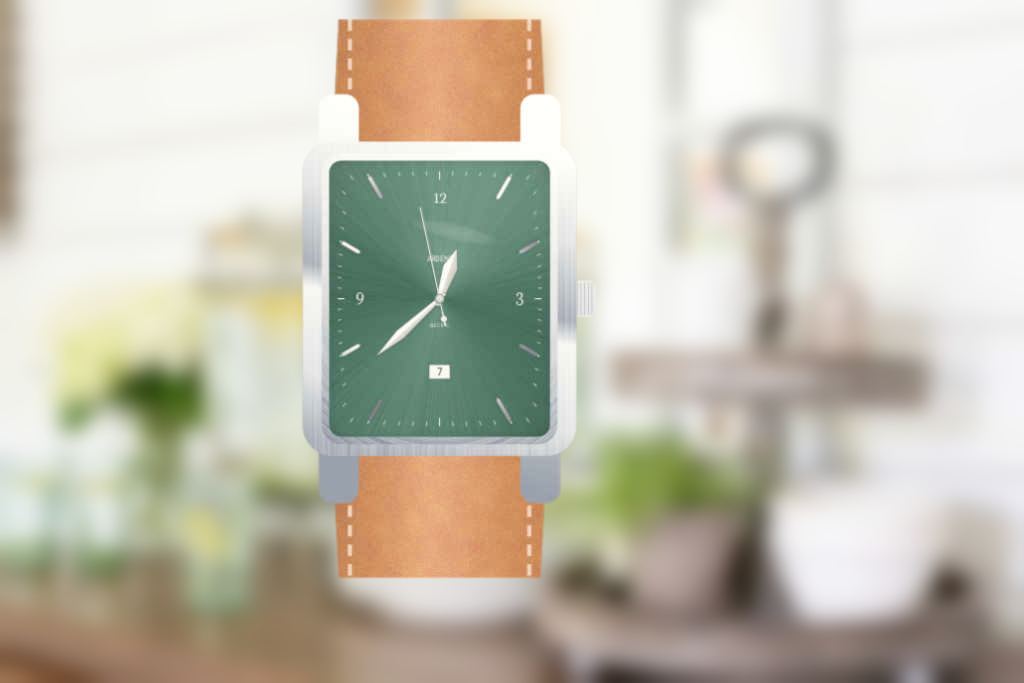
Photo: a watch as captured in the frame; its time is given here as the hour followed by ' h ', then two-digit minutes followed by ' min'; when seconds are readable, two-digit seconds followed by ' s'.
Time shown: 12 h 37 min 58 s
